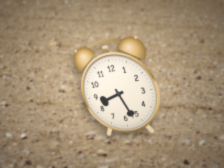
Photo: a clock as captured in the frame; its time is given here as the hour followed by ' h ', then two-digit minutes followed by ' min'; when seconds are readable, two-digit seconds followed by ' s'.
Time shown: 8 h 27 min
